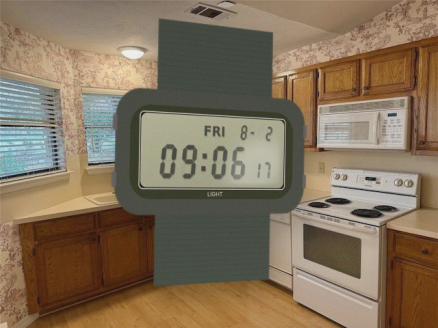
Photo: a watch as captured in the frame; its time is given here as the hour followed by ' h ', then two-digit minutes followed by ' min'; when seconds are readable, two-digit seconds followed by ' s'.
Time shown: 9 h 06 min 17 s
